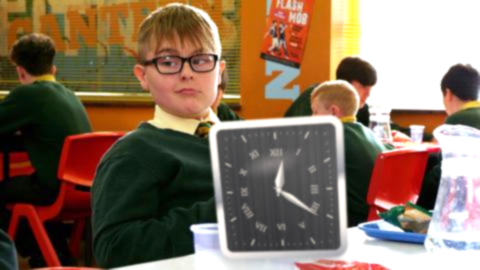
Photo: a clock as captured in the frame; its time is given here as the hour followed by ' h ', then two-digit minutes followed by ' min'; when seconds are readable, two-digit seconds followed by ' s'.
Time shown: 12 h 21 min
